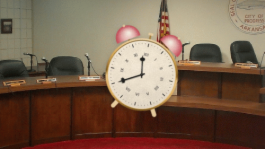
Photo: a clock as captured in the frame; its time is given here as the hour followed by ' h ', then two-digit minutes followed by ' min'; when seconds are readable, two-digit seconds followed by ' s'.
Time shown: 11 h 40 min
